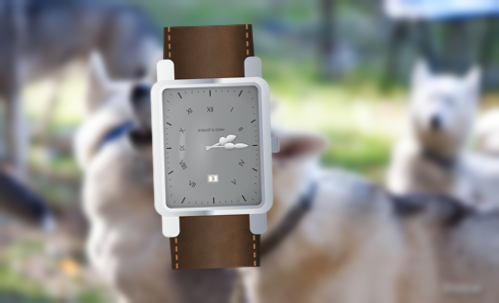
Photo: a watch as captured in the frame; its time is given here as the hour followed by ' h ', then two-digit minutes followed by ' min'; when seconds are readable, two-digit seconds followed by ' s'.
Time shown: 2 h 15 min
